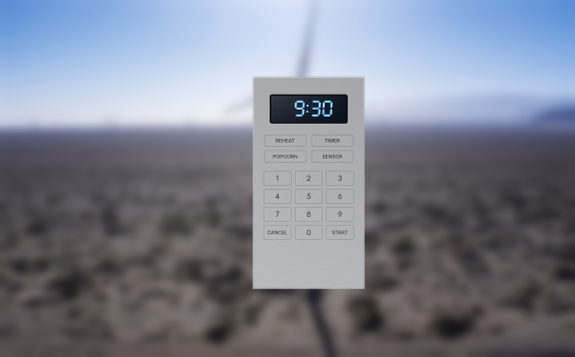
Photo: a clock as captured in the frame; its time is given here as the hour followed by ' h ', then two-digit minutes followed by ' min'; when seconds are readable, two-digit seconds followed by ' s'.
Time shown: 9 h 30 min
